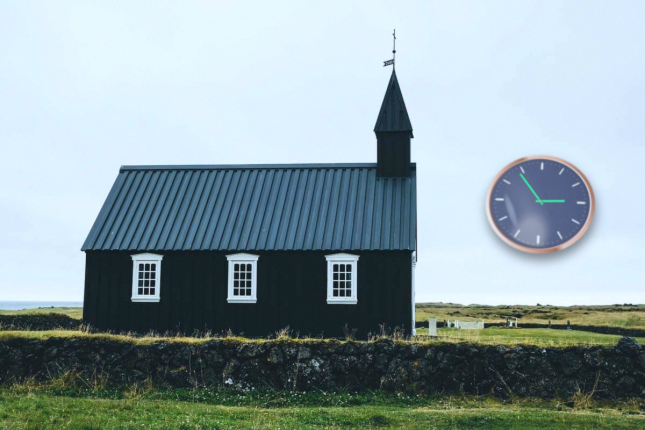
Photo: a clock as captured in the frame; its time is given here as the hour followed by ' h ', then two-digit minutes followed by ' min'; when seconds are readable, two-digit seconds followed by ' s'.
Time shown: 2 h 54 min
